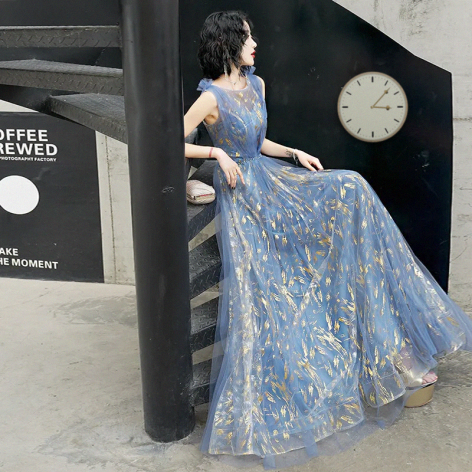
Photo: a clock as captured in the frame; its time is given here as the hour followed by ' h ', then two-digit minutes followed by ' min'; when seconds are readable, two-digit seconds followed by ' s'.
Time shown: 3 h 07 min
